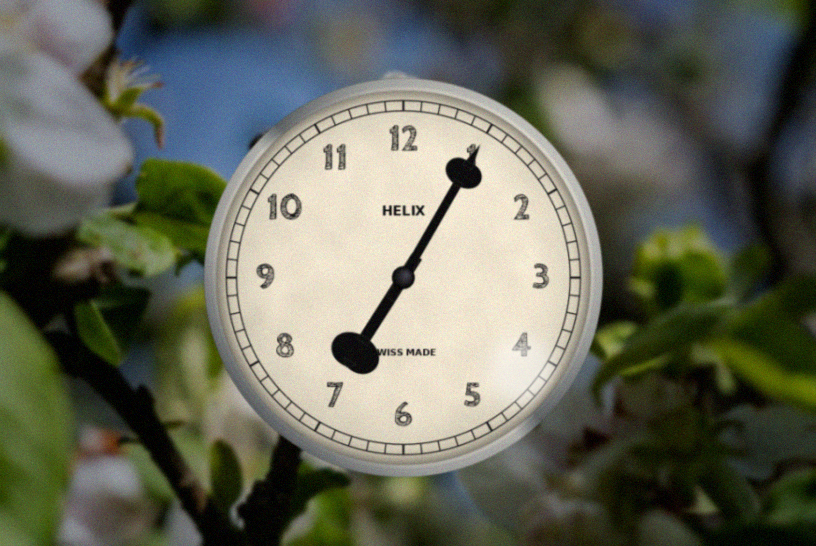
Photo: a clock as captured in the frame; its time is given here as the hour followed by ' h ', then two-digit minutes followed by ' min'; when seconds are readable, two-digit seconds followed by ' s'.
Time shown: 7 h 05 min
